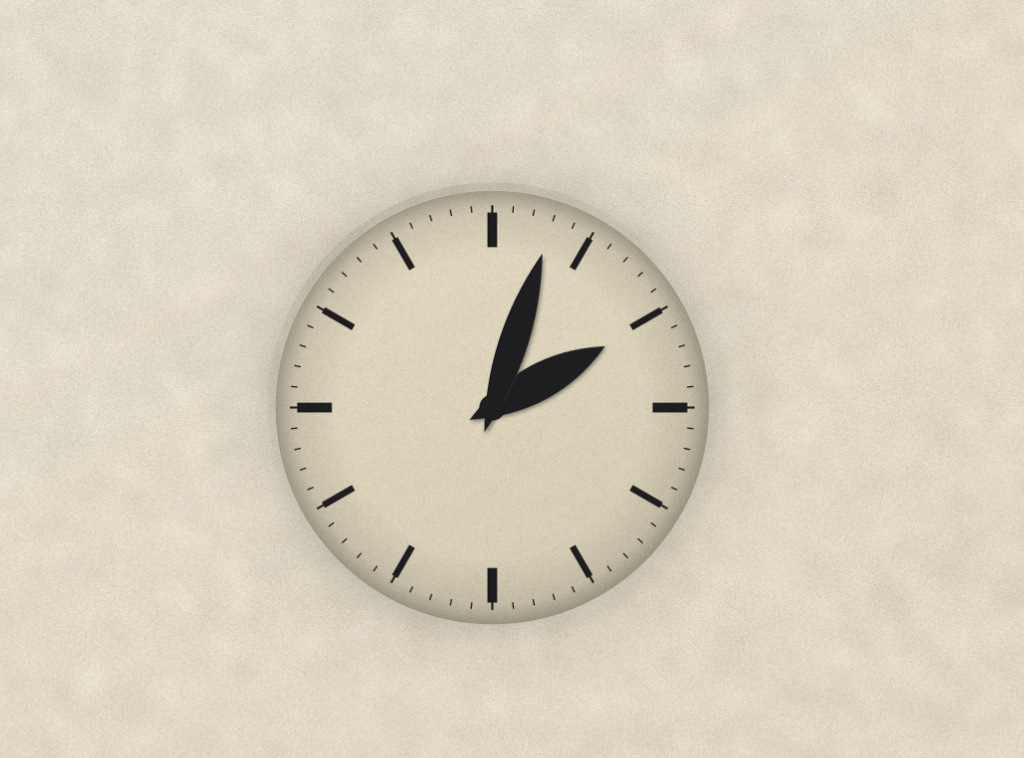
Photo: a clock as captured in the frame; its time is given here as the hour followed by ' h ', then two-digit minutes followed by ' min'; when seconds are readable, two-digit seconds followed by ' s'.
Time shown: 2 h 03 min
